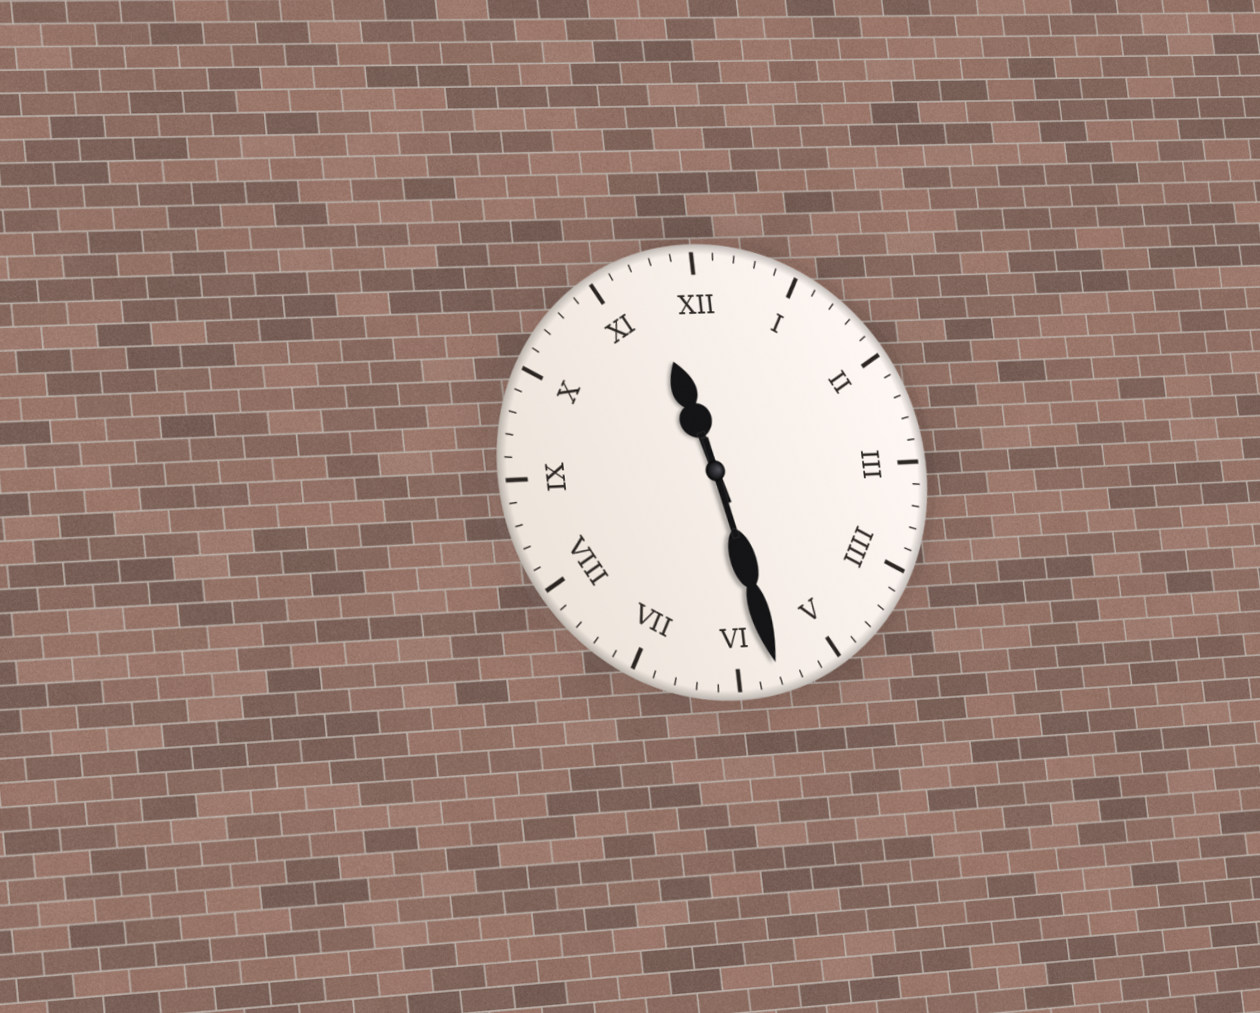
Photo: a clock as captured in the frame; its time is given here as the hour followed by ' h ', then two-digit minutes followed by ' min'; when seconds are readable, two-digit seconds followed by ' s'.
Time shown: 11 h 28 min
